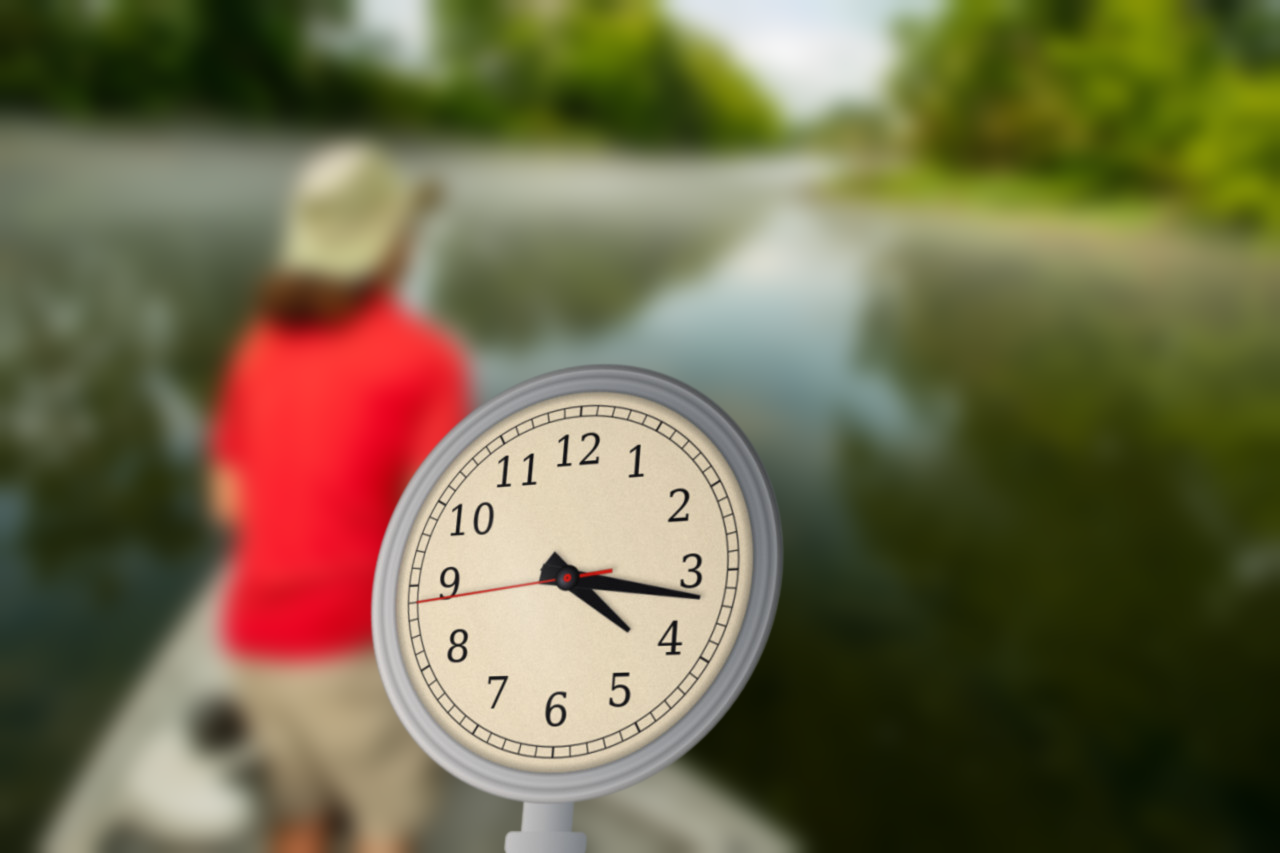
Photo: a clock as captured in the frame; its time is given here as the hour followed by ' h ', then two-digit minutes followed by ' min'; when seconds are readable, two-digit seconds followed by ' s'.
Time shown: 4 h 16 min 44 s
